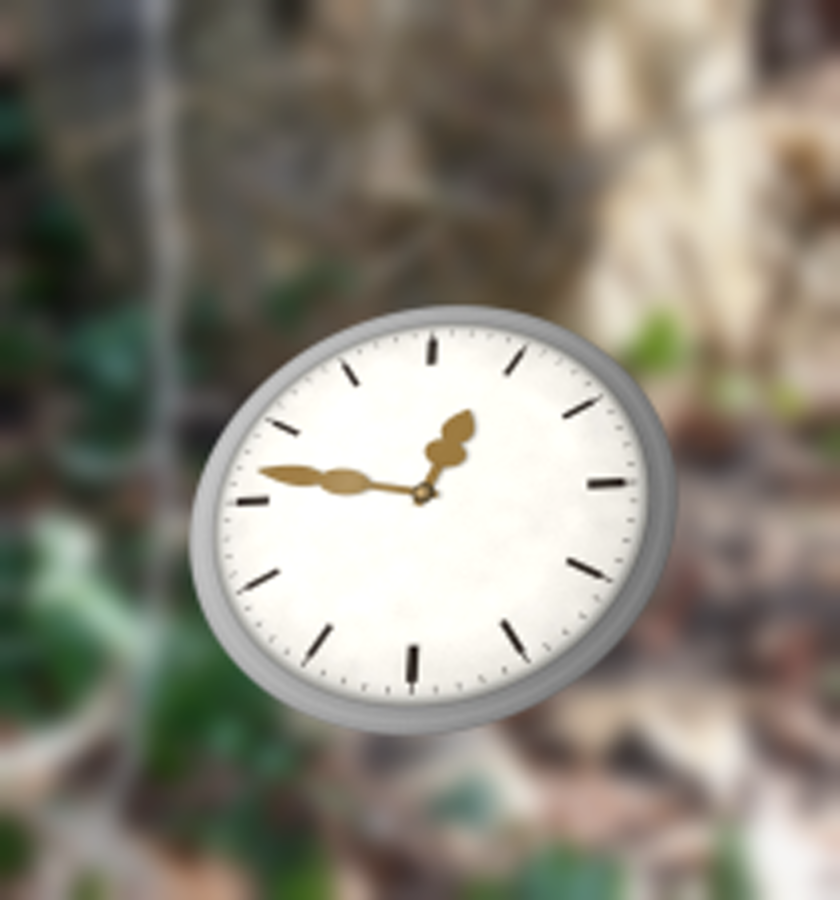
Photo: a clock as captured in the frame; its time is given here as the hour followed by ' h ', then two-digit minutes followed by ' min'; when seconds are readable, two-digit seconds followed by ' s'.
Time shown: 12 h 47 min
